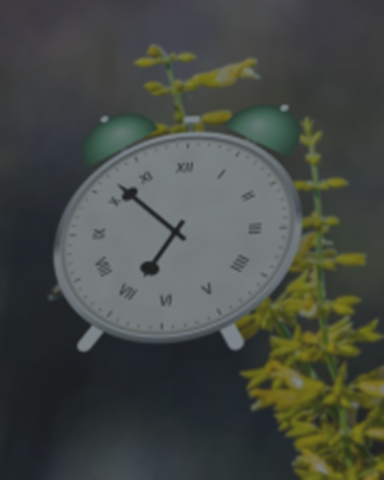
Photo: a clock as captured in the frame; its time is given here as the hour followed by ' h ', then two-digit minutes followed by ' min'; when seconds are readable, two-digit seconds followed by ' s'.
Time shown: 6 h 52 min
